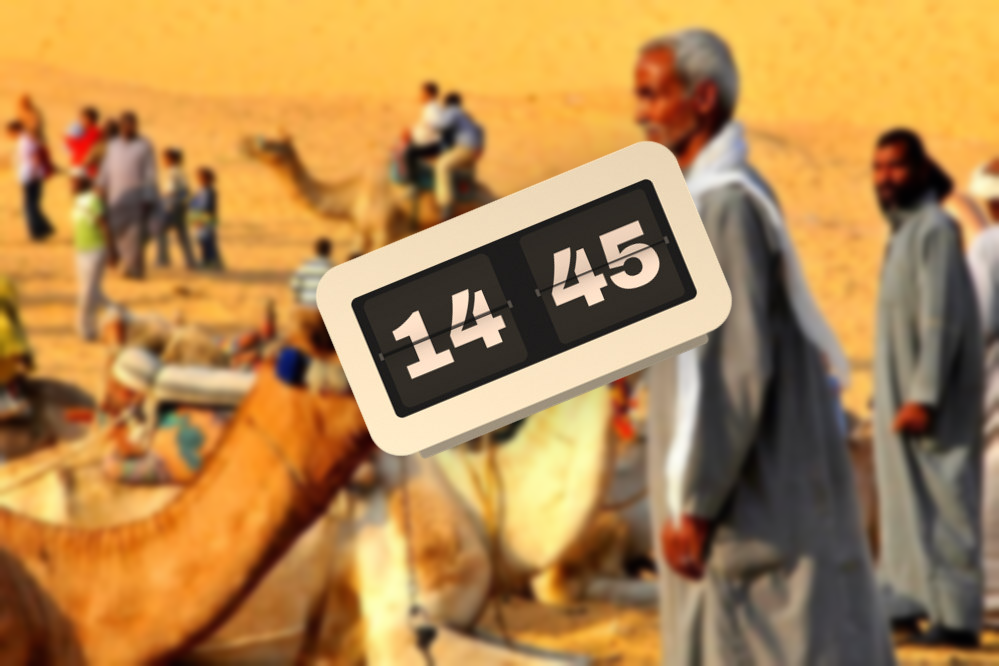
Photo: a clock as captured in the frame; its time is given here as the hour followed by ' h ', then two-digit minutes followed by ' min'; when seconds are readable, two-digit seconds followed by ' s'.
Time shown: 14 h 45 min
